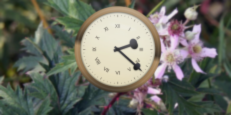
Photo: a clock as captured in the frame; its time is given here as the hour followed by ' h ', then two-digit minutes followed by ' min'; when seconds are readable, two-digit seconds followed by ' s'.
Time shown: 2 h 22 min
